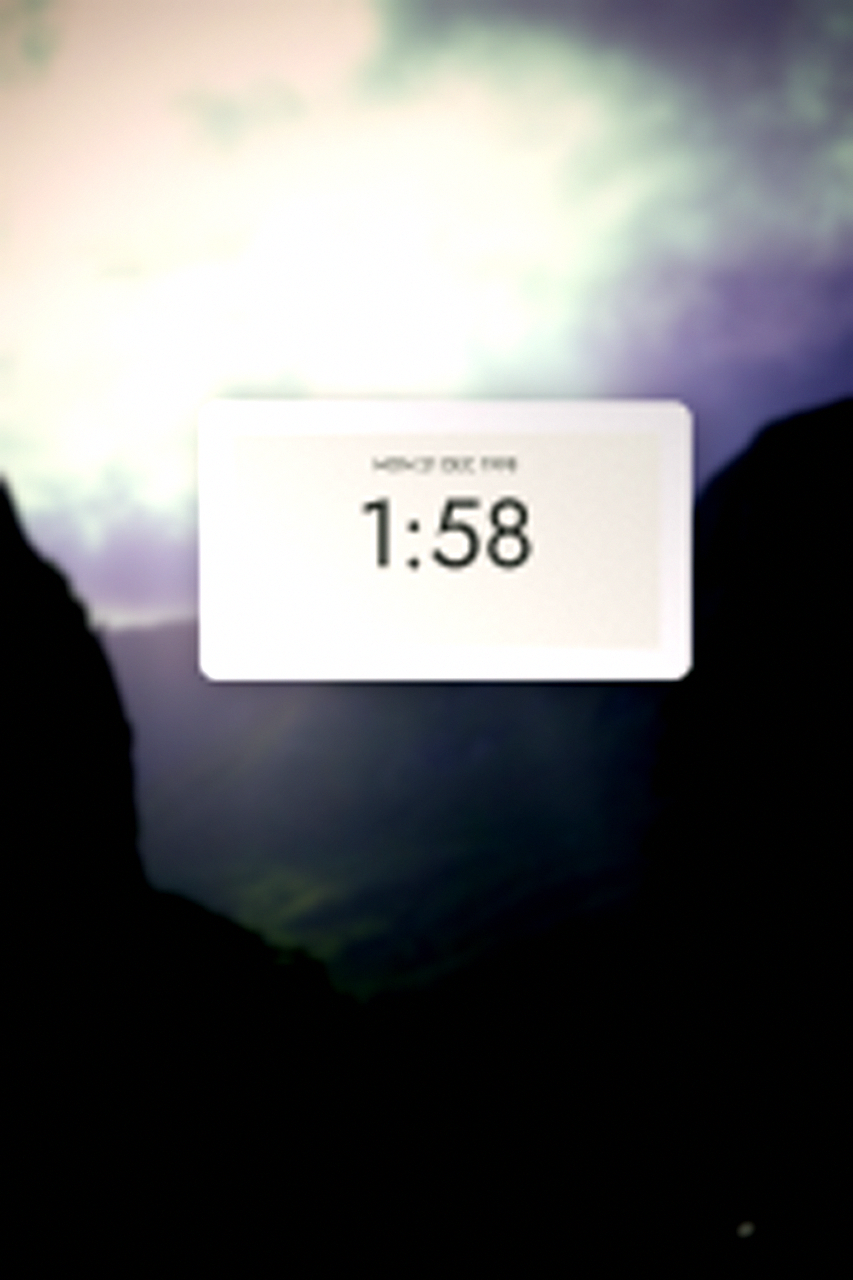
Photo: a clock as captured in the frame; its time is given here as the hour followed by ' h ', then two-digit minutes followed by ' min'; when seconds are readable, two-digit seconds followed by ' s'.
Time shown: 1 h 58 min
